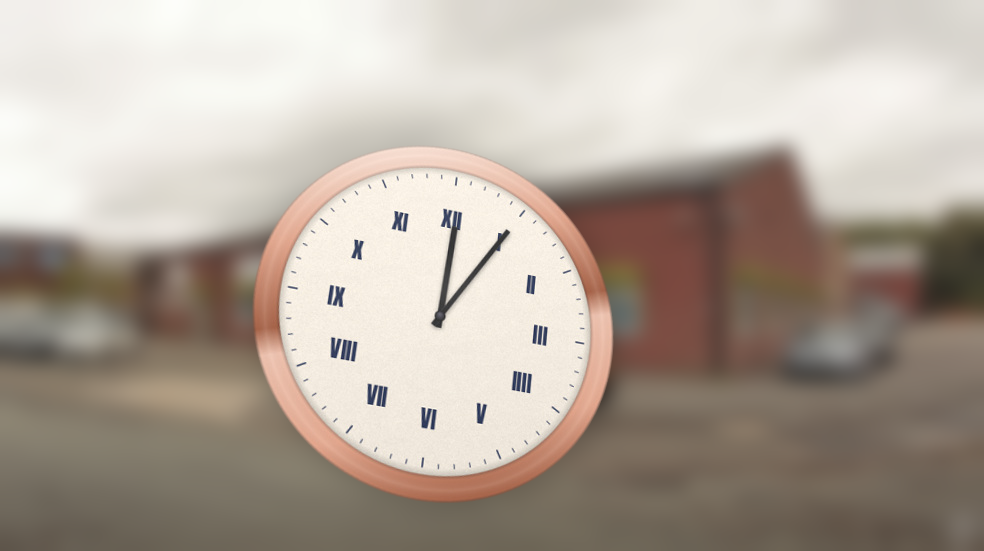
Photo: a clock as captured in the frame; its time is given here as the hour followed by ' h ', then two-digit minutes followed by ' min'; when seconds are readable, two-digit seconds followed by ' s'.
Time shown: 12 h 05 min
